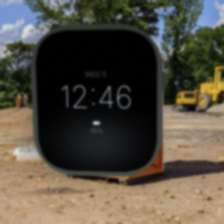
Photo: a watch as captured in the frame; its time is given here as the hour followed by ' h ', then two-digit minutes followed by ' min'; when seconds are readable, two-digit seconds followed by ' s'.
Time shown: 12 h 46 min
